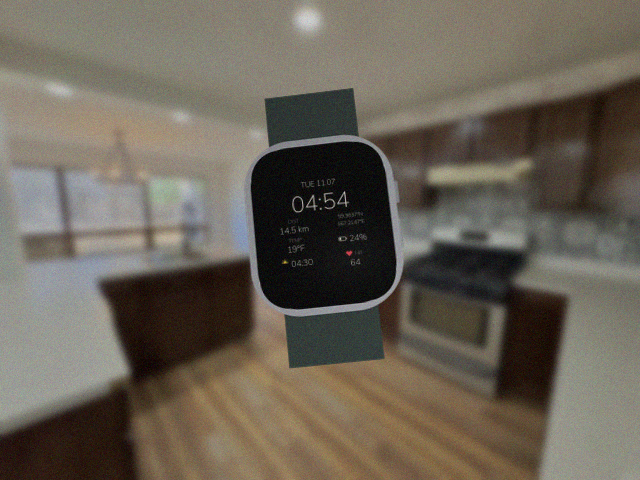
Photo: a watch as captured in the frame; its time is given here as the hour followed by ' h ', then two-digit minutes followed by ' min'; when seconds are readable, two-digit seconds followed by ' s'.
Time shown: 4 h 54 min
